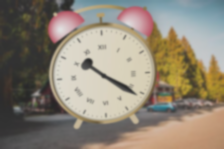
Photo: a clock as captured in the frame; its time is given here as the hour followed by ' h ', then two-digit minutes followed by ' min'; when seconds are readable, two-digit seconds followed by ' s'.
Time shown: 10 h 21 min
